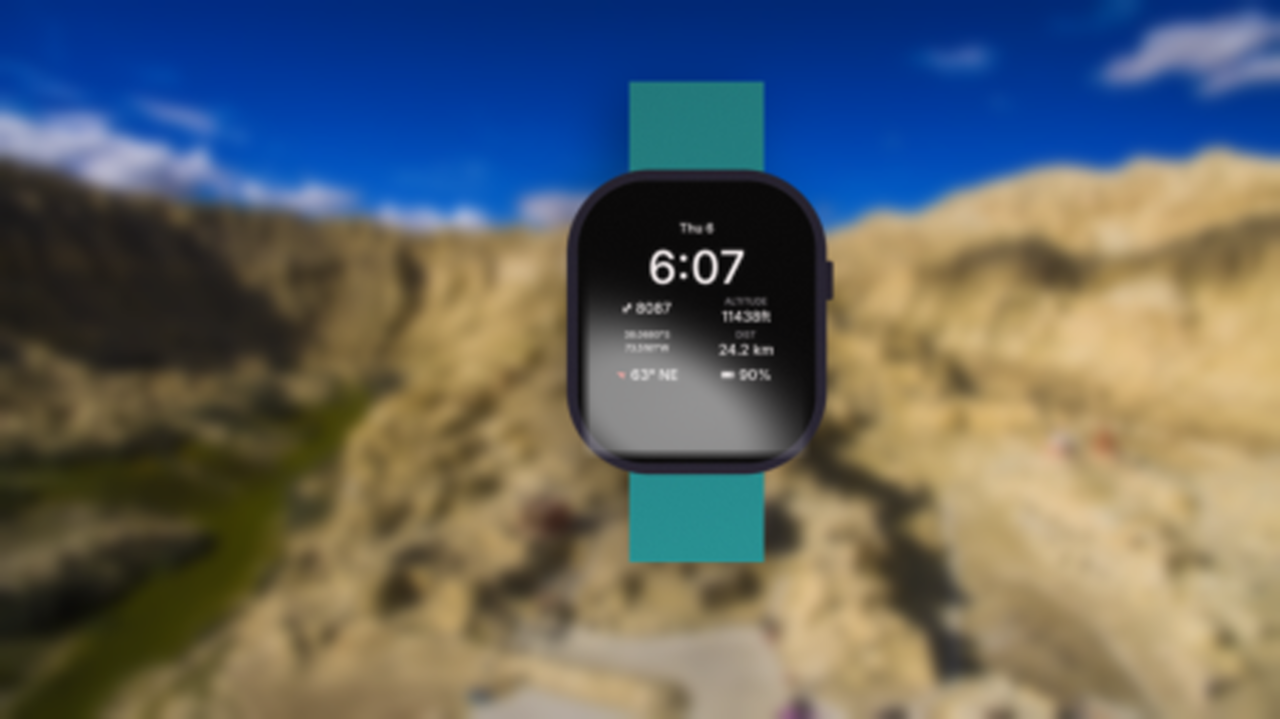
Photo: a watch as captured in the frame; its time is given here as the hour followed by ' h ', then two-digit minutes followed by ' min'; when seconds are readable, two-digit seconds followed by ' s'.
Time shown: 6 h 07 min
